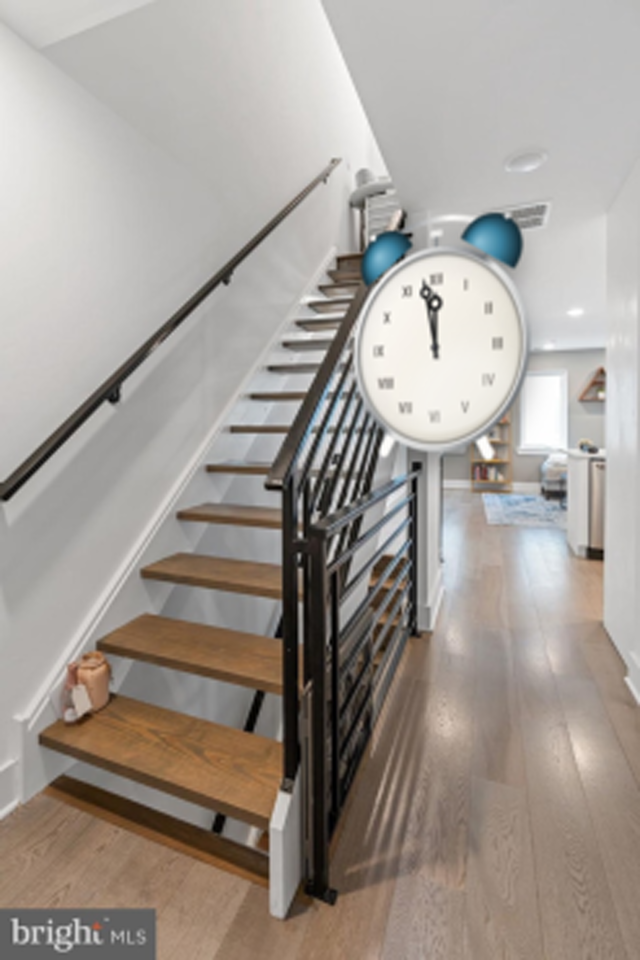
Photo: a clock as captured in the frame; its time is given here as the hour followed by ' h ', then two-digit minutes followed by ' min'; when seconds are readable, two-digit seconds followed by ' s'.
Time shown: 11 h 58 min
